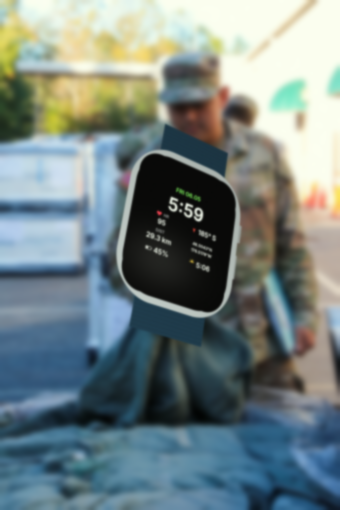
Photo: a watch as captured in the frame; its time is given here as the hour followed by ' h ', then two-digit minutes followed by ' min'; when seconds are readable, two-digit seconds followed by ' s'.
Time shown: 5 h 59 min
